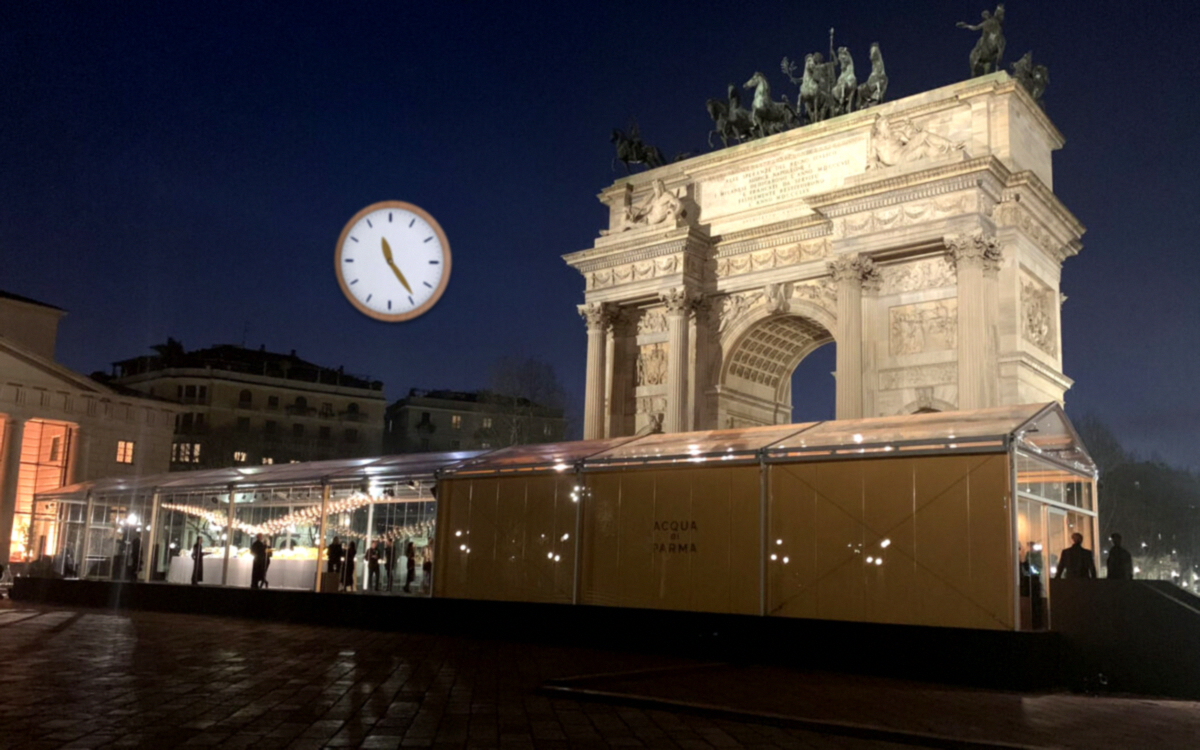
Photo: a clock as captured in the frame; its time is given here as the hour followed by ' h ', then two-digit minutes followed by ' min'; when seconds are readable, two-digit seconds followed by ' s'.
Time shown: 11 h 24 min
